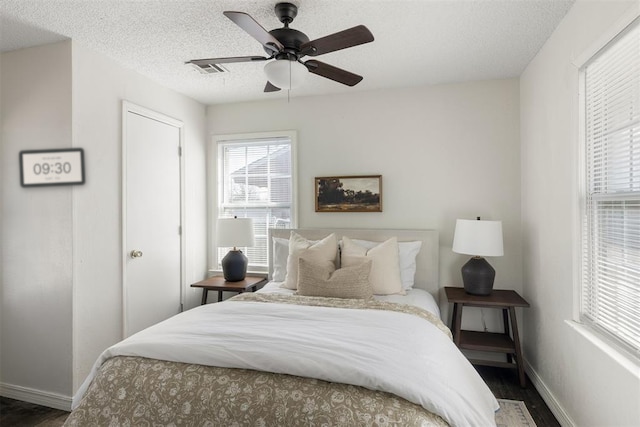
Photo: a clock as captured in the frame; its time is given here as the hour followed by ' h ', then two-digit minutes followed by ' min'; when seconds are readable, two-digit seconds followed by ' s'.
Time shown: 9 h 30 min
